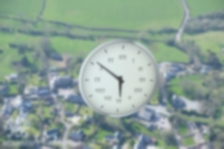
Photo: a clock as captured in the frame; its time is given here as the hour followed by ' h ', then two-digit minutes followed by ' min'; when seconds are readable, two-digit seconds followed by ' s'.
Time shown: 5 h 51 min
